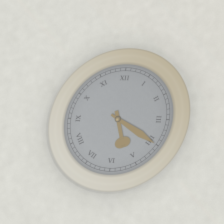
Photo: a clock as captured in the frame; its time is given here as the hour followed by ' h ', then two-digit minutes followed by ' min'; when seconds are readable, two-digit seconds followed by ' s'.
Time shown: 5 h 20 min
